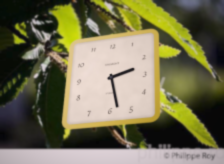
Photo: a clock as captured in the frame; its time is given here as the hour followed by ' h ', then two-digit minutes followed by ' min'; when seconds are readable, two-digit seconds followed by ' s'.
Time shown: 2 h 28 min
